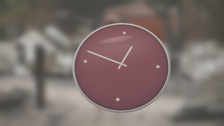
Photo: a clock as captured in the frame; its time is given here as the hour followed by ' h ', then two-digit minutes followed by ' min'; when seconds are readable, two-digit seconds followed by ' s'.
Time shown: 12 h 48 min
